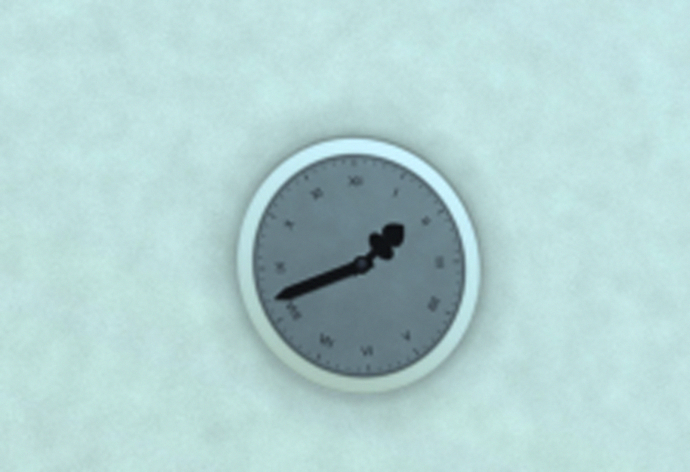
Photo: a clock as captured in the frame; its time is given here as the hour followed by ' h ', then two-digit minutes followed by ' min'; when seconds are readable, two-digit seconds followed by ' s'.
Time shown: 1 h 42 min
